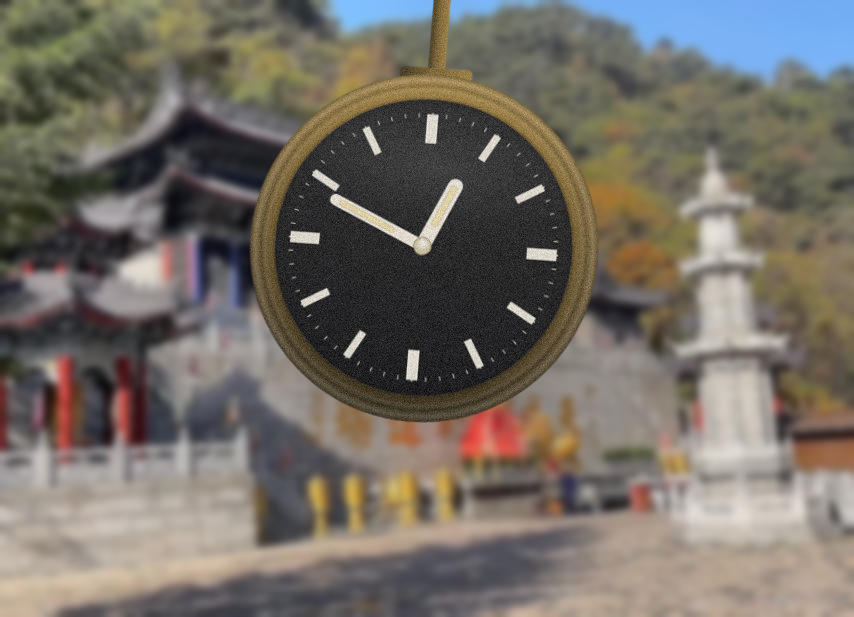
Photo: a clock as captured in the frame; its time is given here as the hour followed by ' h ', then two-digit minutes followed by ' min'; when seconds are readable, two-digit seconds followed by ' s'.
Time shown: 12 h 49 min
